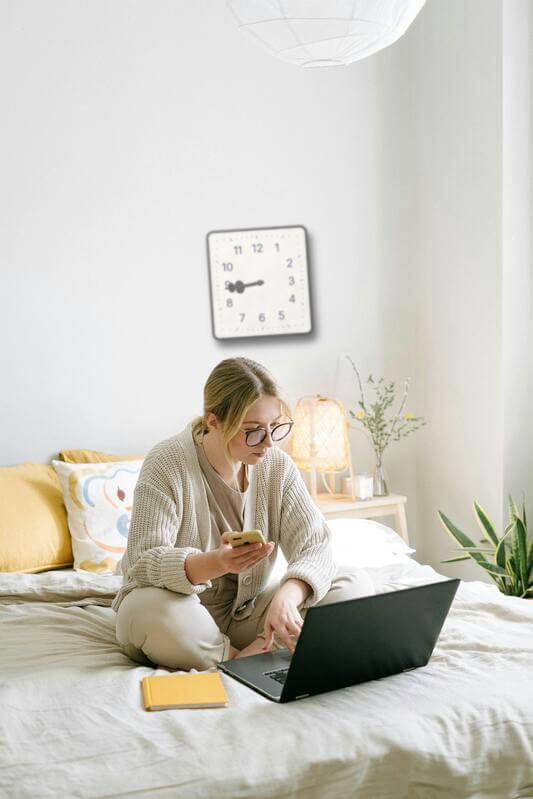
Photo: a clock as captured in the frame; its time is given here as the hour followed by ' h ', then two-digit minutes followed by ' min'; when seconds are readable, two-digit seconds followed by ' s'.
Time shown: 8 h 44 min
